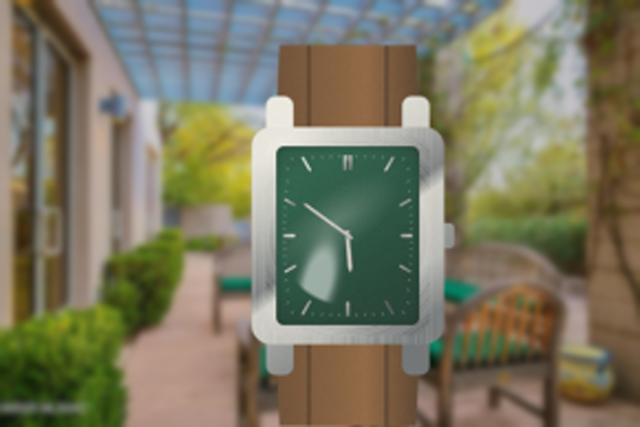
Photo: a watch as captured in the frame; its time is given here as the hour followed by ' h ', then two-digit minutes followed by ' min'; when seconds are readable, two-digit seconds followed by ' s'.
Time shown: 5 h 51 min
